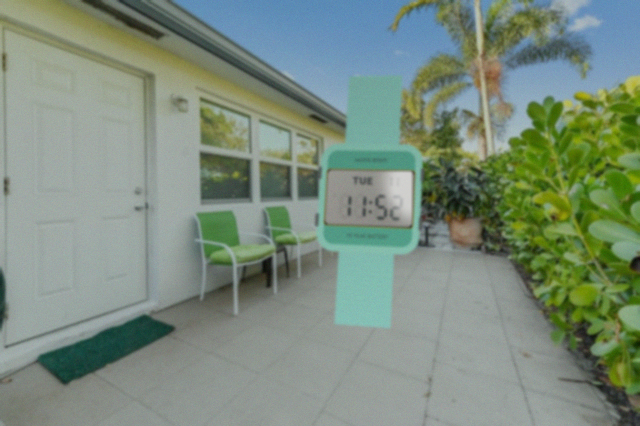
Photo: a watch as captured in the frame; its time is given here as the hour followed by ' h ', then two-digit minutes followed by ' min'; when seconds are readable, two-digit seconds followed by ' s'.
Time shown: 11 h 52 min
